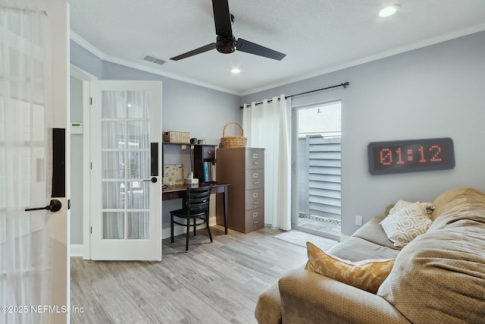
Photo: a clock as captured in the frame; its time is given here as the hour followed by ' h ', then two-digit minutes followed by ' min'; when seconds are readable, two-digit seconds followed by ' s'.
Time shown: 1 h 12 min
